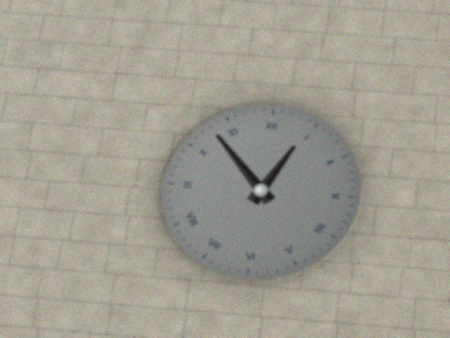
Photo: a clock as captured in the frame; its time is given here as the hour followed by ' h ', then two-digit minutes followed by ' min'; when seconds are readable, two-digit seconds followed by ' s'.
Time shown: 12 h 53 min
